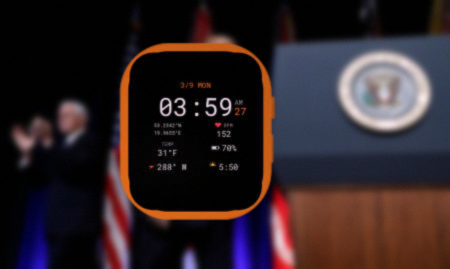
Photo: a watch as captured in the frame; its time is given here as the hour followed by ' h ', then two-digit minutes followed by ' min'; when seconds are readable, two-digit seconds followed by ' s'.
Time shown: 3 h 59 min 27 s
